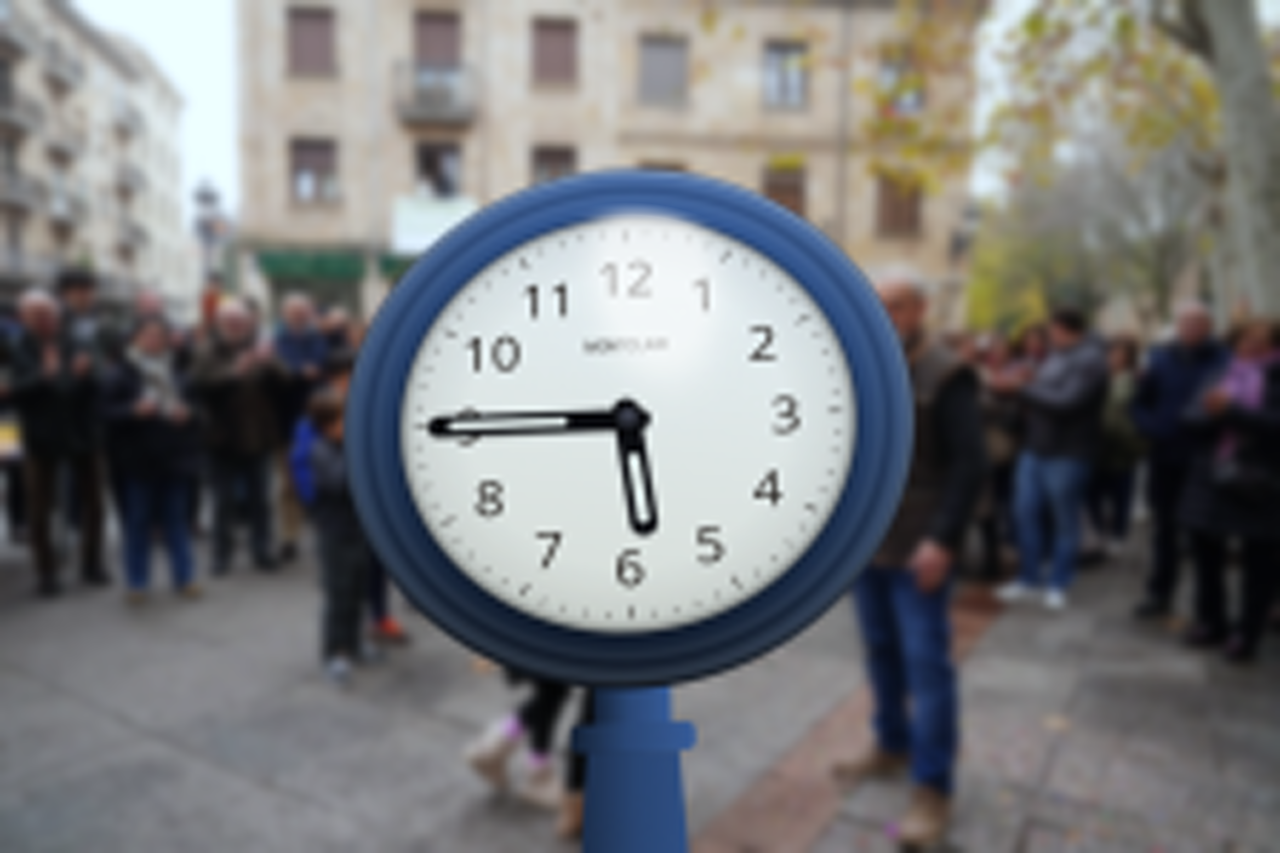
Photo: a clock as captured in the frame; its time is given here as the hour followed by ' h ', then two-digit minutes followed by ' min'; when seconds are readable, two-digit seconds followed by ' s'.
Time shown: 5 h 45 min
